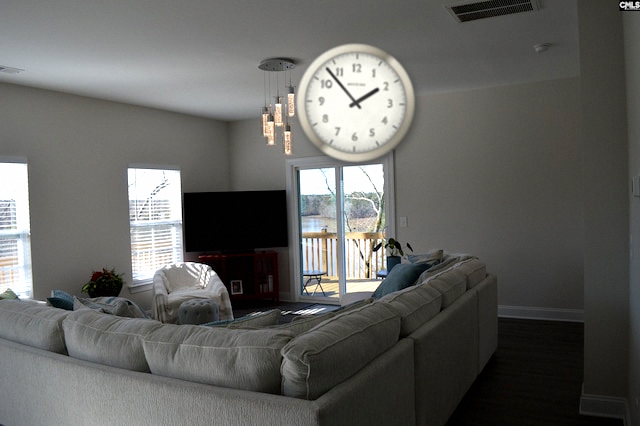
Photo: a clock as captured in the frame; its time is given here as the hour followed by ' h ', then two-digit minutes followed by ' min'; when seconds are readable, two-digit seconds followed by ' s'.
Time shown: 1 h 53 min
